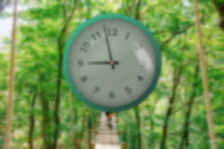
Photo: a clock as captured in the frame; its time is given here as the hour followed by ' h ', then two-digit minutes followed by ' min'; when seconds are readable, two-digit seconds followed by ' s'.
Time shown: 8 h 58 min
